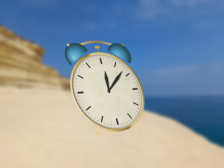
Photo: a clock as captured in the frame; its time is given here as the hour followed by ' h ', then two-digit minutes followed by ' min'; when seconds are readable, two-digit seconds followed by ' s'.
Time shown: 12 h 08 min
